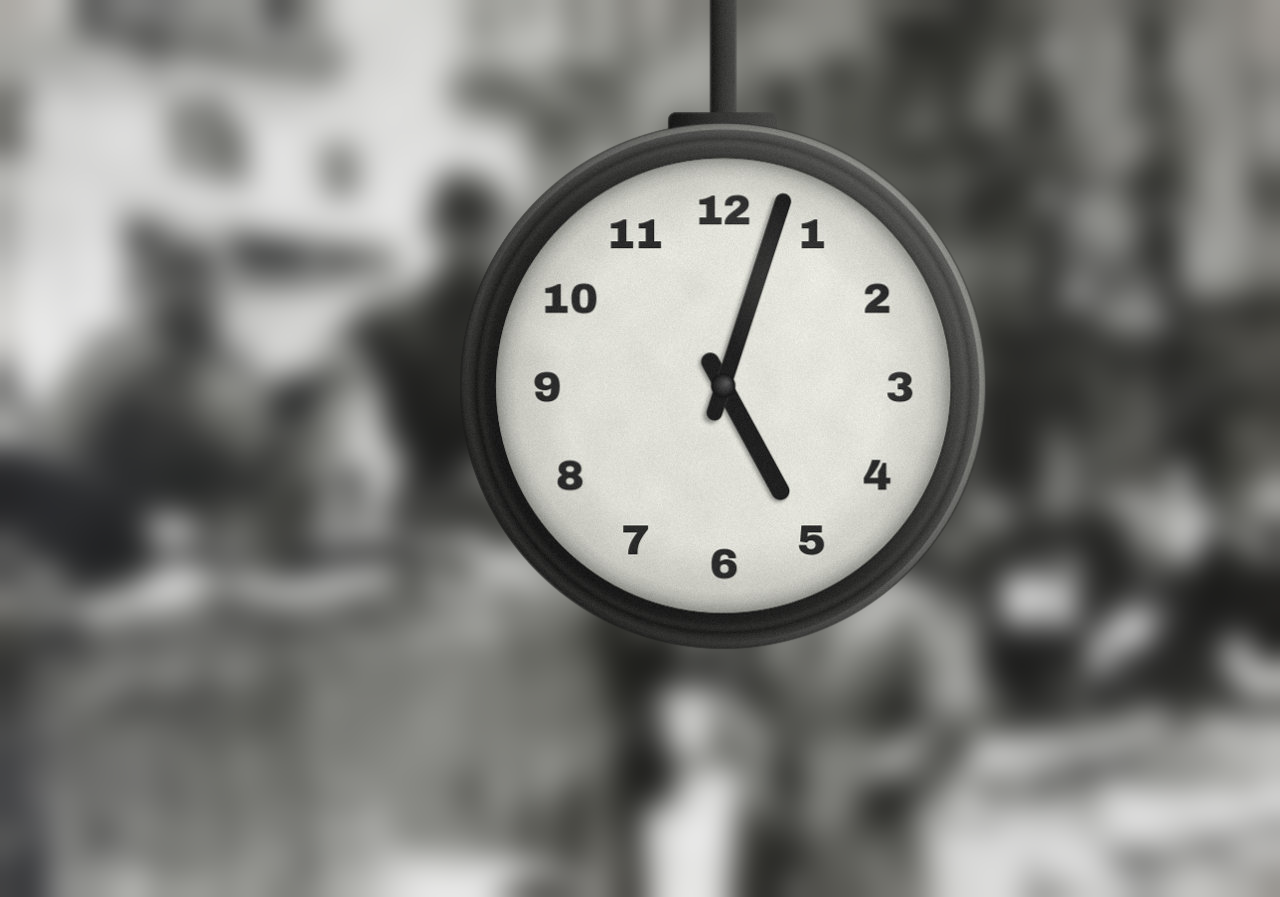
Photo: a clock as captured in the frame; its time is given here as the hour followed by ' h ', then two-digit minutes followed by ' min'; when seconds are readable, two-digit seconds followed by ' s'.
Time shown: 5 h 03 min
